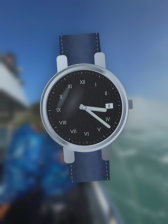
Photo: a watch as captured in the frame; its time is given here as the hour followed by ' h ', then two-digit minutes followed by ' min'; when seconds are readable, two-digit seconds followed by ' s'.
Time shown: 3 h 22 min
